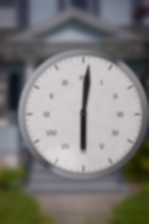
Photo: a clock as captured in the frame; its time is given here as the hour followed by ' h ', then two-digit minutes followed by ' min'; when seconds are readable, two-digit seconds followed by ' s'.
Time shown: 6 h 01 min
